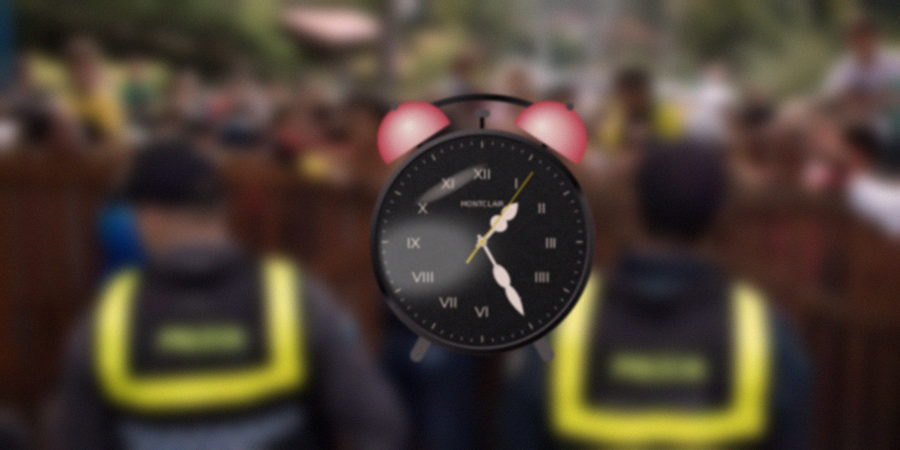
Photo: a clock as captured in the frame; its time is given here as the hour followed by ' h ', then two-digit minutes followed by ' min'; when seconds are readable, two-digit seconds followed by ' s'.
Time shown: 1 h 25 min 06 s
